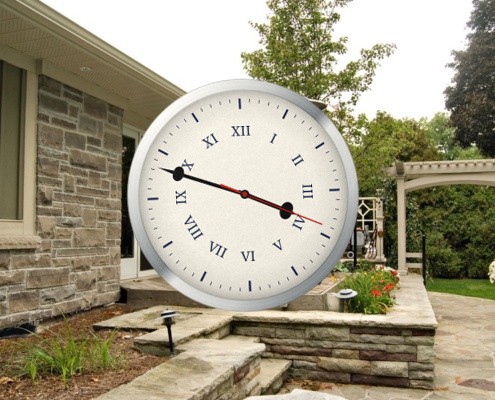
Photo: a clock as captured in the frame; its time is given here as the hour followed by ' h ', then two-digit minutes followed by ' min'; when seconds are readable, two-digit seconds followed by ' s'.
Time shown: 3 h 48 min 19 s
